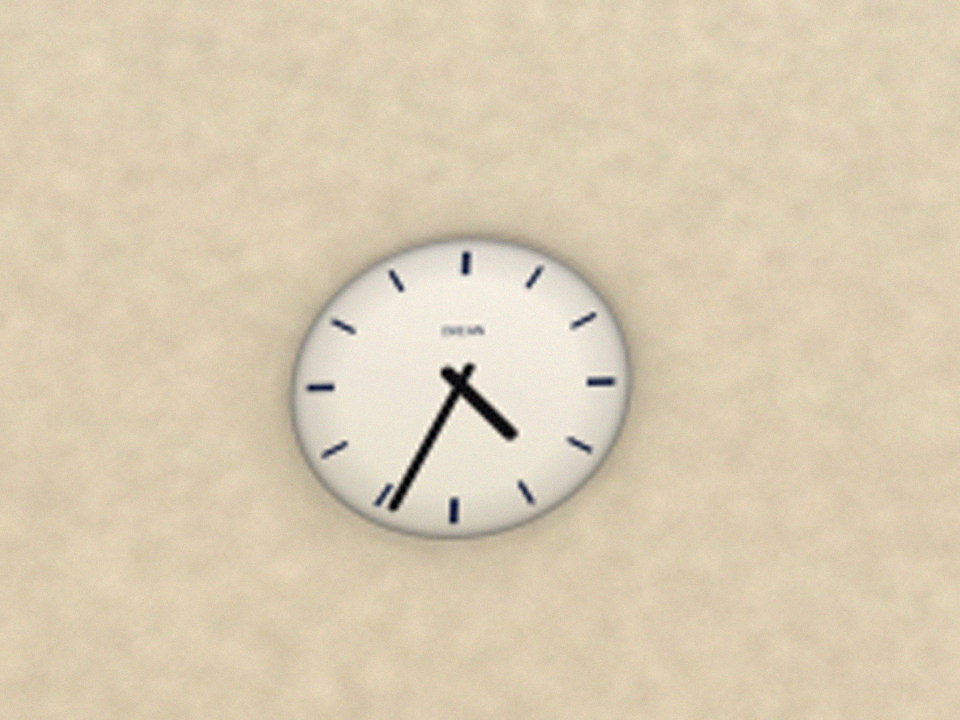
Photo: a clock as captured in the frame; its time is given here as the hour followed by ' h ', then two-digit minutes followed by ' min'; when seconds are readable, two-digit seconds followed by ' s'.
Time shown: 4 h 34 min
